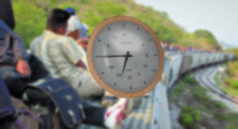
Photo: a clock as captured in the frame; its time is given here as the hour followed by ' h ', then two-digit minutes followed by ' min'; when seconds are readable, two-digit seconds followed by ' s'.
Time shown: 6 h 45 min
